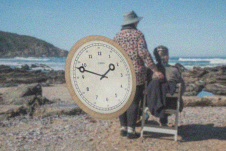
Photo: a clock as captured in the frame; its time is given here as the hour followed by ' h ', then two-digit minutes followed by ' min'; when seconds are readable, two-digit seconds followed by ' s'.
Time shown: 1 h 48 min
